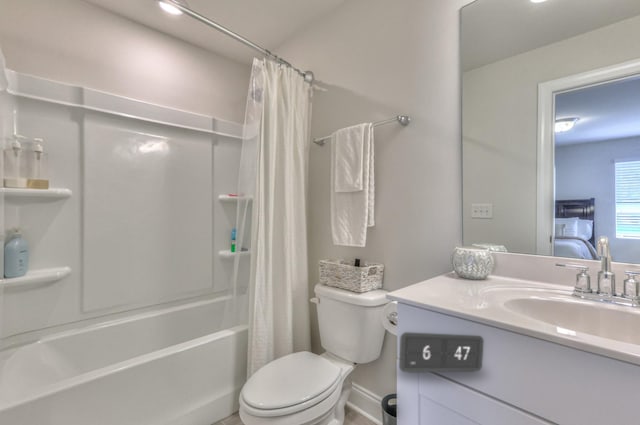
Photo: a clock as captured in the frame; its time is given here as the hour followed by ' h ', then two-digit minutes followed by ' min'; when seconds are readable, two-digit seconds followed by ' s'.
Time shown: 6 h 47 min
